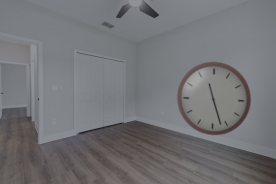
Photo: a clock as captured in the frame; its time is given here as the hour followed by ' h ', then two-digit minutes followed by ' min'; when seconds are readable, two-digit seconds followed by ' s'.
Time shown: 11 h 27 min
